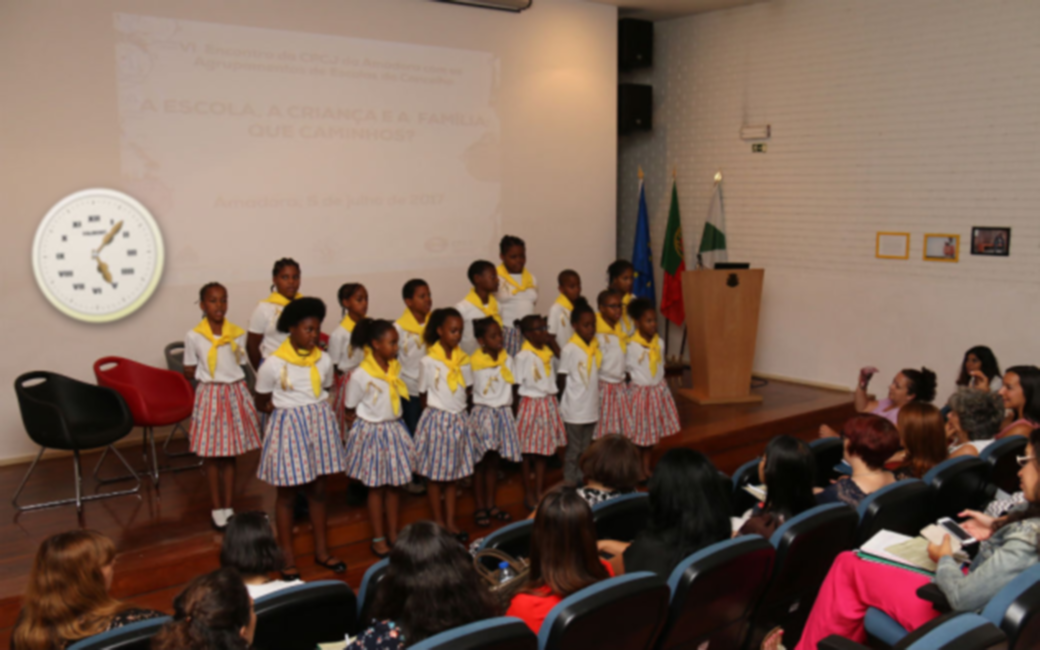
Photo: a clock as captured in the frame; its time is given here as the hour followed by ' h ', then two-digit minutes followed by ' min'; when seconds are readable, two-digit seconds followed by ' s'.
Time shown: 5 h 07 min
